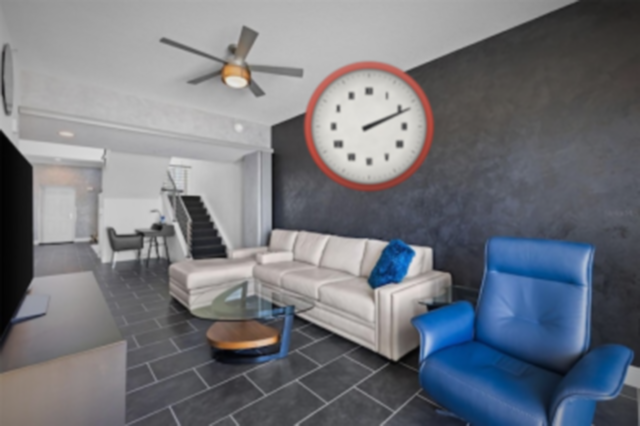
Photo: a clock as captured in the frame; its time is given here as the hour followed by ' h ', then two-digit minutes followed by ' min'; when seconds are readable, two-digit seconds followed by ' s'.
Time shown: 2 h 11 min
